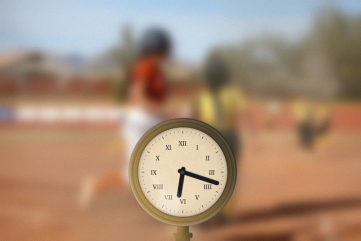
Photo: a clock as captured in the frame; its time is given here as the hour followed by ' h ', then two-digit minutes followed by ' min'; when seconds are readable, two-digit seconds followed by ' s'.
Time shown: 6 h 18 min
